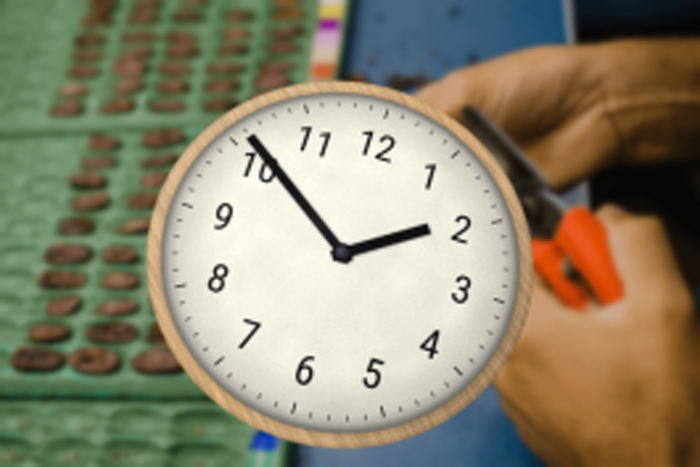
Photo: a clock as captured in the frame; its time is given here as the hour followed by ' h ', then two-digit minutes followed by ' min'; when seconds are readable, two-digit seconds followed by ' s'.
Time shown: 1 h 51 min
